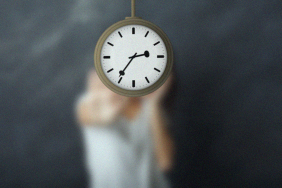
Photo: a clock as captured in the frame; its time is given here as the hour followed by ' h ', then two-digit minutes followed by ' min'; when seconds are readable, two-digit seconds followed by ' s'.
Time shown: 2 h 36 min
